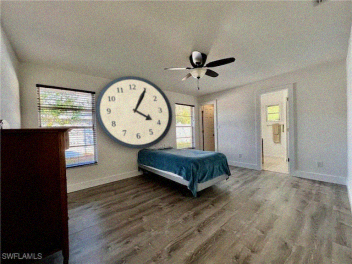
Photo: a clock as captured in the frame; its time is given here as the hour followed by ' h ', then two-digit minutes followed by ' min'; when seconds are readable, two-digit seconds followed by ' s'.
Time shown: 4 h 05 min
